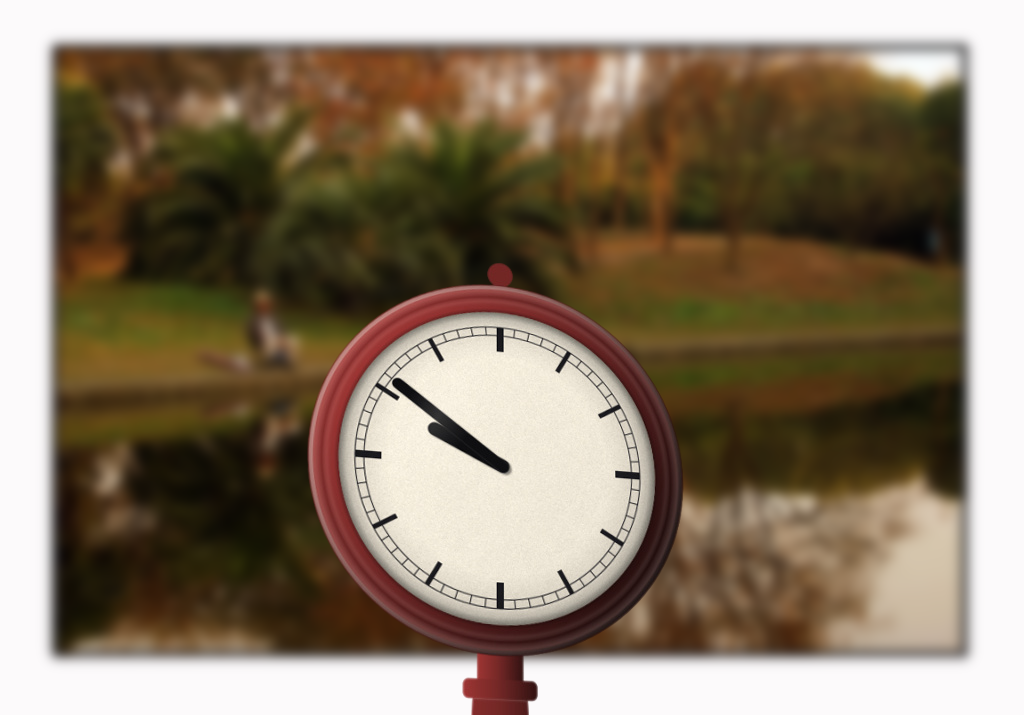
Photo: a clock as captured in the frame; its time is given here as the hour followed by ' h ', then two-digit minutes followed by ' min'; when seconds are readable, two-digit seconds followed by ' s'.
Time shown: 9 h 51 min
